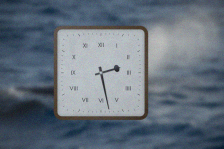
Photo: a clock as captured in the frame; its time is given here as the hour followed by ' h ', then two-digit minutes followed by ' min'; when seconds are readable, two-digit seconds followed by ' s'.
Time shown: 2 h 28 min
